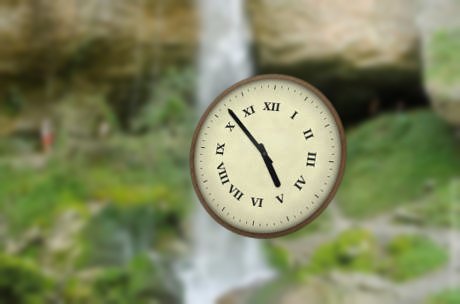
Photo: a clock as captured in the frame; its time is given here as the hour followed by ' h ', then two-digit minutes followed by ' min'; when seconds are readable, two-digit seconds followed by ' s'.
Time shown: 4 h 52 min
